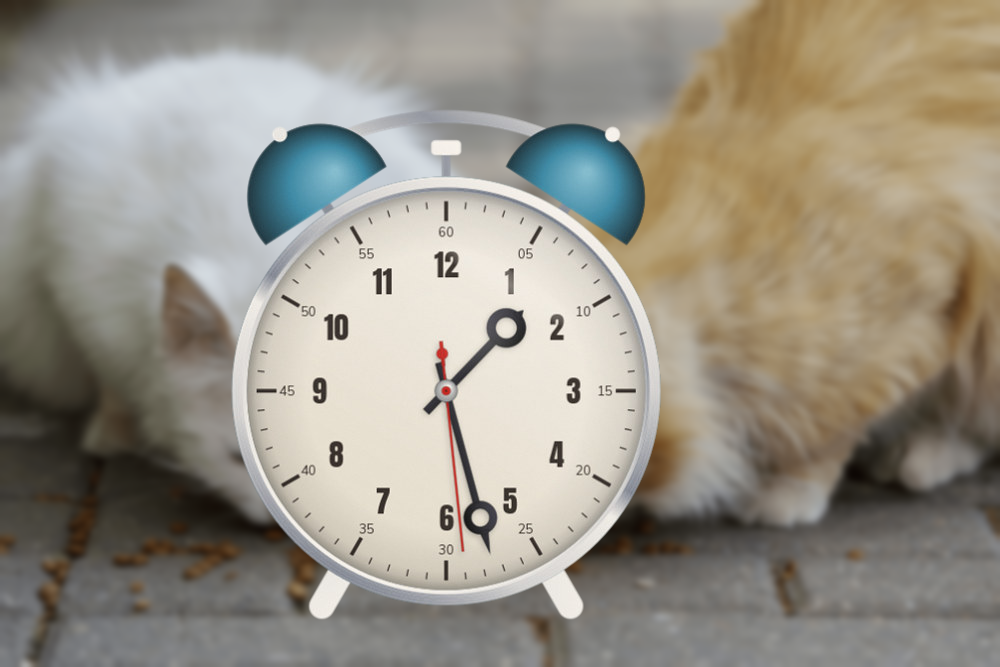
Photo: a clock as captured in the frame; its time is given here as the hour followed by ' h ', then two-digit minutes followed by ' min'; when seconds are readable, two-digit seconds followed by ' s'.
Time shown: 1 h 27 min 29 s
